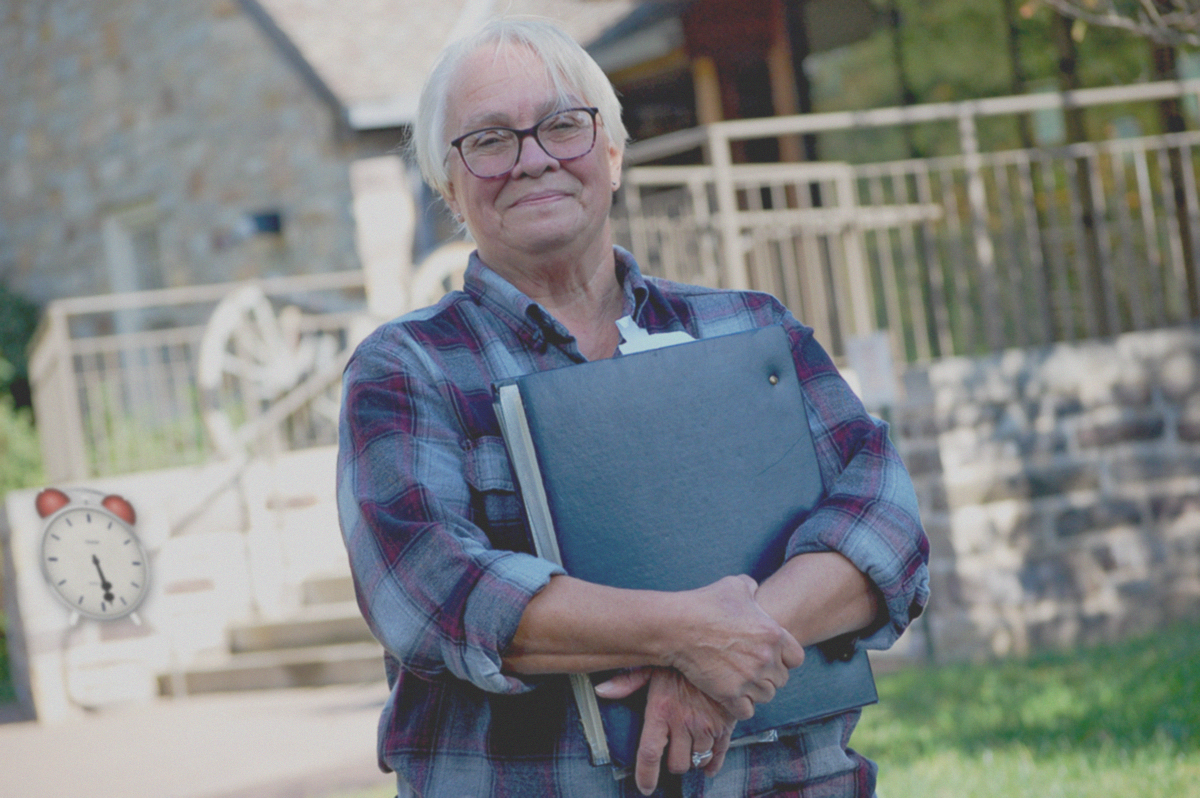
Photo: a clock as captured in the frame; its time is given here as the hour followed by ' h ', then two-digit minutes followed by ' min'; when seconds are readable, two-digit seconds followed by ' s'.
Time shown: 5 h 28 min
